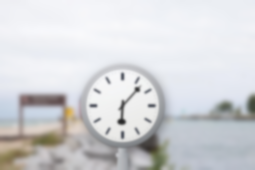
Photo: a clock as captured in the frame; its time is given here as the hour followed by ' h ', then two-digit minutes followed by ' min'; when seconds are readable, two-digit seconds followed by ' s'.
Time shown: 6 h 07 min
